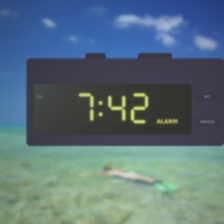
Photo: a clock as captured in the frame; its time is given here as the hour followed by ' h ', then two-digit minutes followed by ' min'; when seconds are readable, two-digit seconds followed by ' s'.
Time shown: 7 h 42 min
